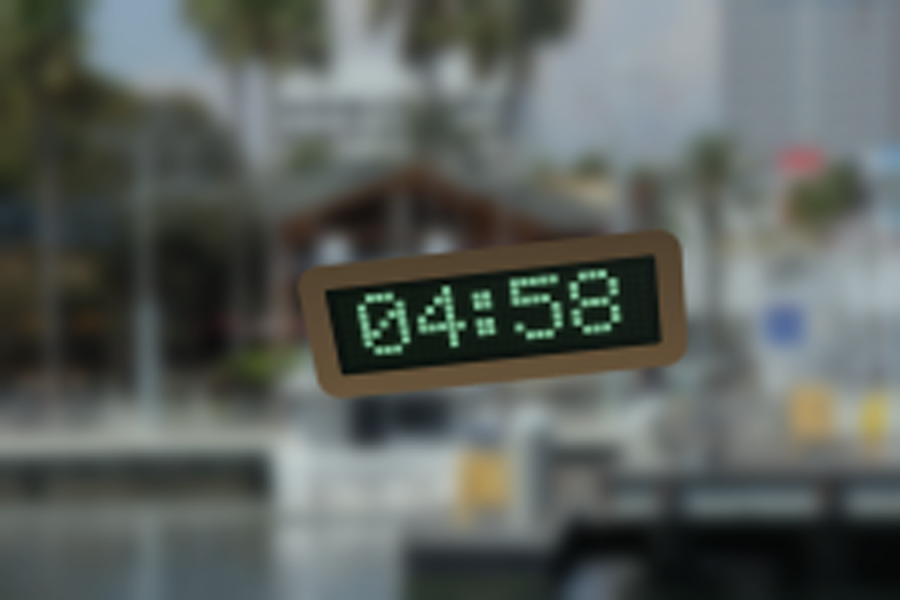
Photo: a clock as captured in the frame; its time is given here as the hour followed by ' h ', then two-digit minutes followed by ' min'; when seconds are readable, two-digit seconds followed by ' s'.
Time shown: 4 h 58 min
